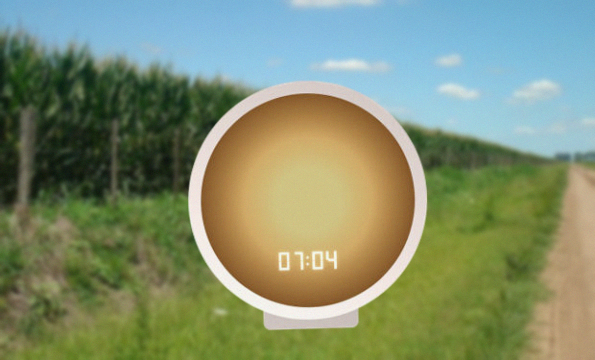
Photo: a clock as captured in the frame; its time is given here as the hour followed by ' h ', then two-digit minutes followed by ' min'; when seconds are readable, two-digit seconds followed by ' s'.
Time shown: 7 h 04 min
